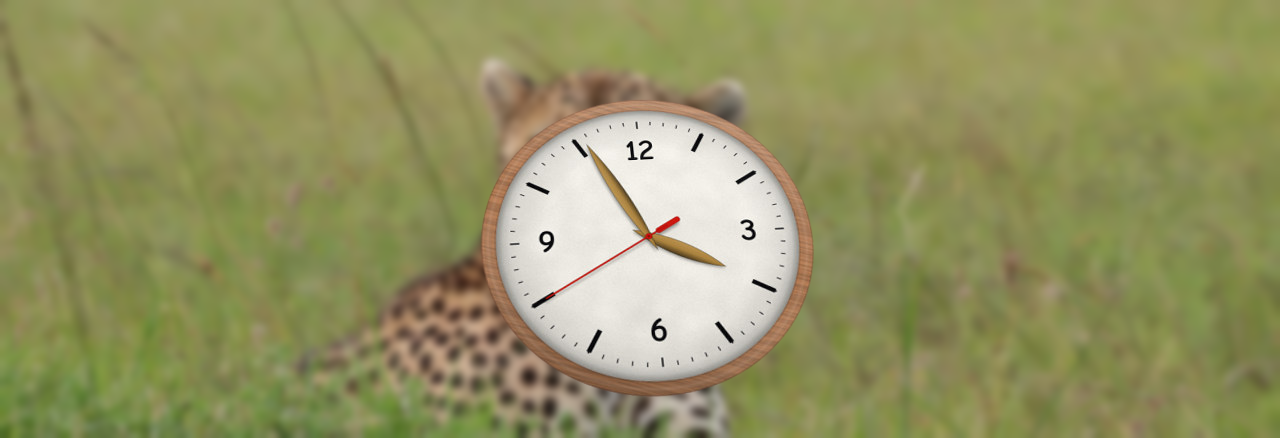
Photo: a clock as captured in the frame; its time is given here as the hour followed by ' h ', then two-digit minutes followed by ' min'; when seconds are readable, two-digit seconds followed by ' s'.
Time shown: 3 h 55 min 40 s
